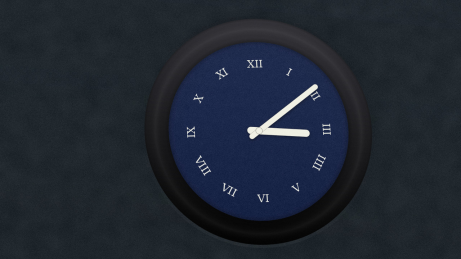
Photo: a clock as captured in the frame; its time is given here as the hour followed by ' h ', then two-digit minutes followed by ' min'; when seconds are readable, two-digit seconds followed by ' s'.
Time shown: 3 h 09 min
